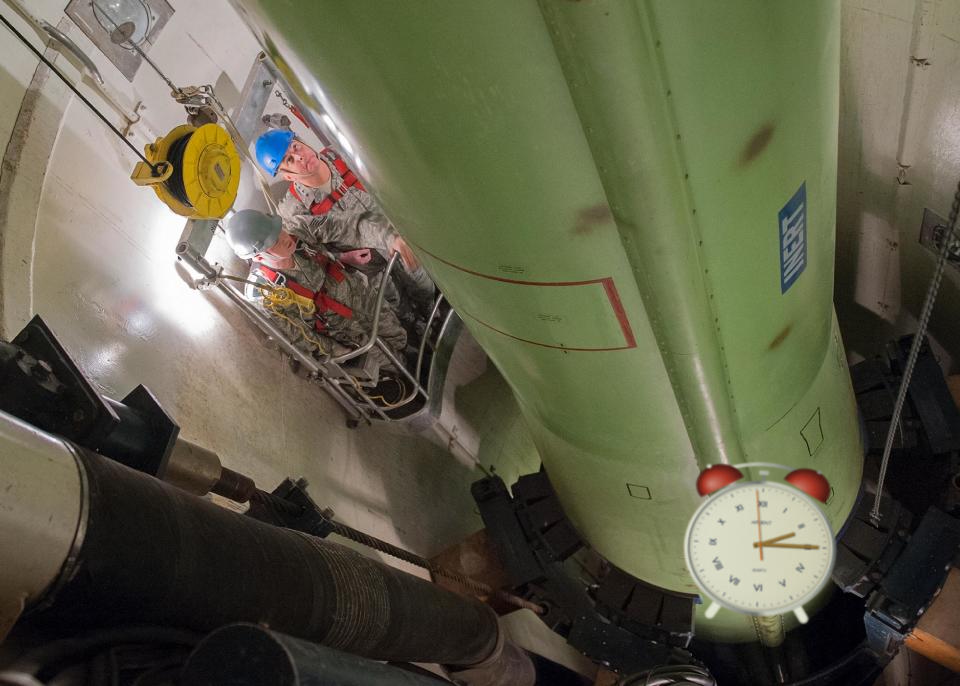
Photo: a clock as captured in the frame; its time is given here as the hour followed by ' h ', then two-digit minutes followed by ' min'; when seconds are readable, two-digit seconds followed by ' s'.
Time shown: 2 h 14 min 59 s
